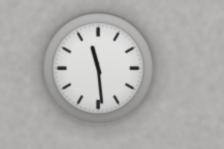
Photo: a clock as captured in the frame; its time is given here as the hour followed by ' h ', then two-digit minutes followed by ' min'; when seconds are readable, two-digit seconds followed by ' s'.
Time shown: 11 h 29 min
